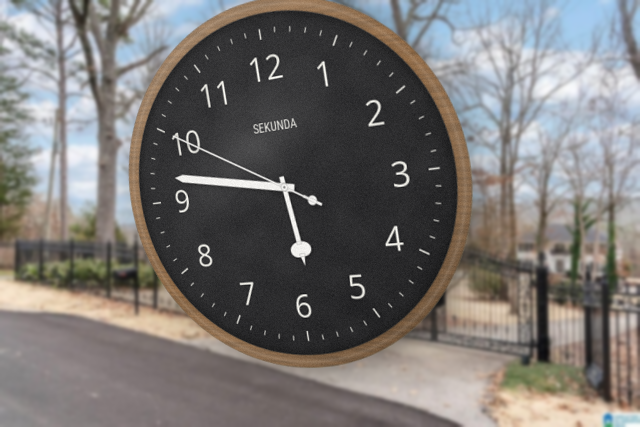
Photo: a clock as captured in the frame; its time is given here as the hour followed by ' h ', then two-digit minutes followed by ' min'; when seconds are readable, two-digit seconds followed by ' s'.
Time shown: 5 h 46 min 50 s
